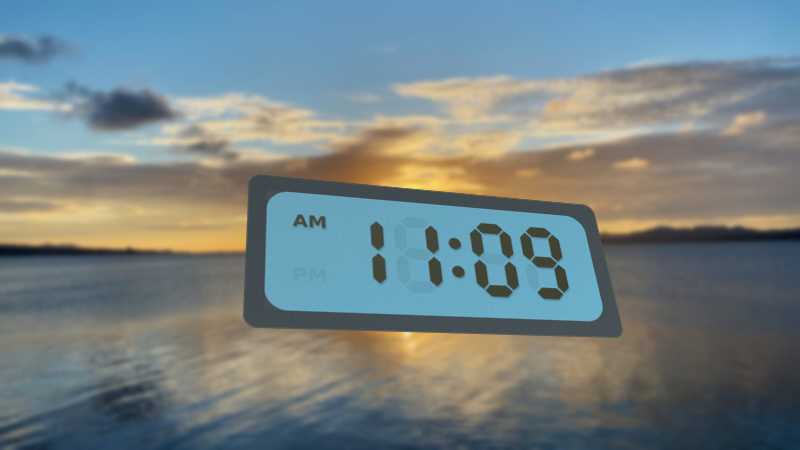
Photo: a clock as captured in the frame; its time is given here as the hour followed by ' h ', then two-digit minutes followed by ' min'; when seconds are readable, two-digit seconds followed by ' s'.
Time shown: 11 h 09 min
